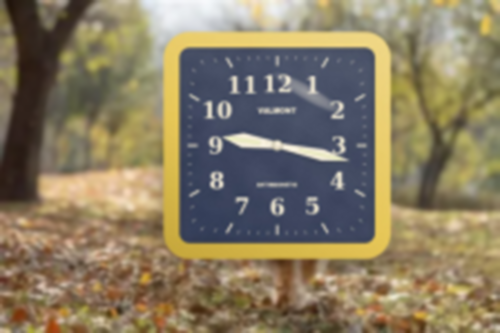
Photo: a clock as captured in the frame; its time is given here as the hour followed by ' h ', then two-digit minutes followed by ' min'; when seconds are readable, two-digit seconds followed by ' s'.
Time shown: 9 h 17 min
